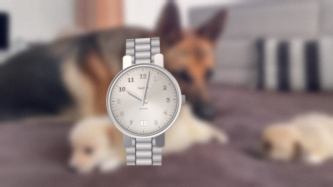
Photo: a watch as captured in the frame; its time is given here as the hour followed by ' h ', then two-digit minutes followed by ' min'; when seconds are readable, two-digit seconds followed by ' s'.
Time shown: 10 h 02 min
